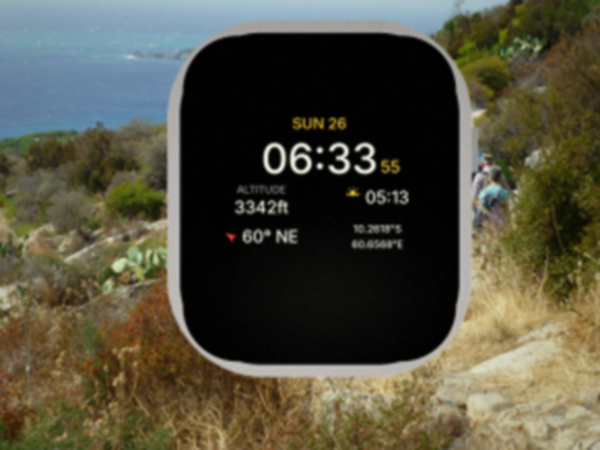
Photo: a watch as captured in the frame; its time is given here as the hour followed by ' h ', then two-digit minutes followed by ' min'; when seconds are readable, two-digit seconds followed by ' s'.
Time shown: 6 h 33 min
